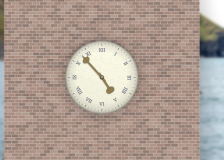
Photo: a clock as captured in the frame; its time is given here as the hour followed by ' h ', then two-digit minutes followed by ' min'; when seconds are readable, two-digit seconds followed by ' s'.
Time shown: 4 h 53 min
